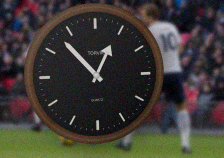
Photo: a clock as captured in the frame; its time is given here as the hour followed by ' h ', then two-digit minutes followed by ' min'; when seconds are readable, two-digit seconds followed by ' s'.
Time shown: 12 h 53 min
